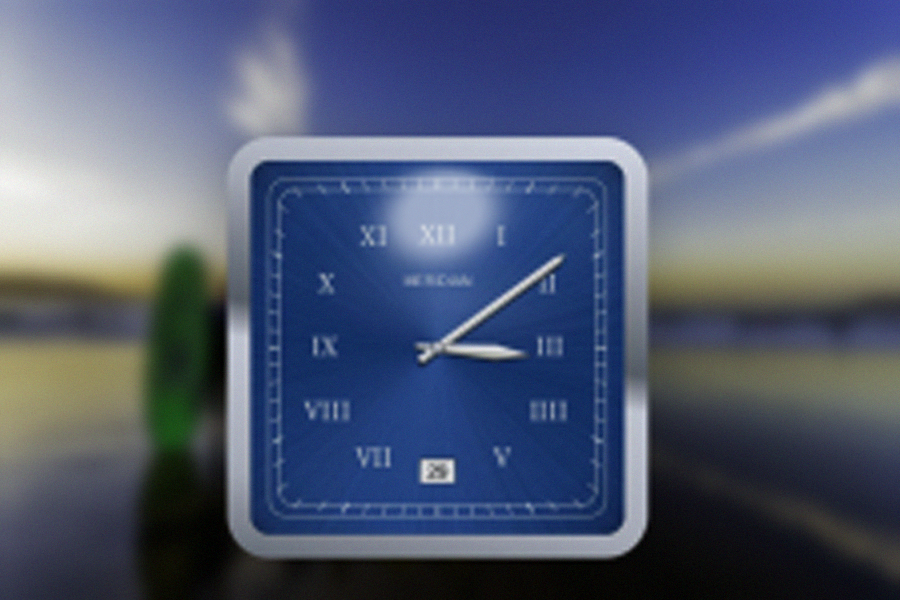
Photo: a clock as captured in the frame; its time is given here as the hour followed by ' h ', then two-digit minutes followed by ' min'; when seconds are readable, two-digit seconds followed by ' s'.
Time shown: 3 h 09 min
